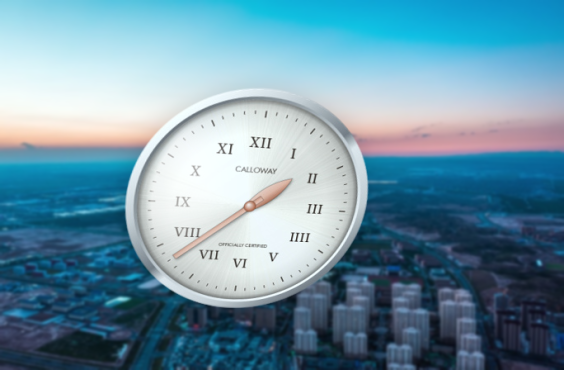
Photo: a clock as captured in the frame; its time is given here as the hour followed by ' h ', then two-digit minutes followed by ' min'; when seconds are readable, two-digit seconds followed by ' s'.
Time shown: 1 h 38 min
